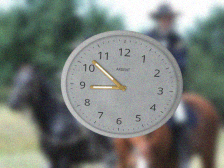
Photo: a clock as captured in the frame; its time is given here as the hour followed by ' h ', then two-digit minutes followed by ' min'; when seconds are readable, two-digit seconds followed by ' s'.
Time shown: 8 h 52 min
